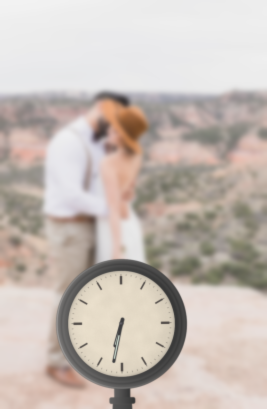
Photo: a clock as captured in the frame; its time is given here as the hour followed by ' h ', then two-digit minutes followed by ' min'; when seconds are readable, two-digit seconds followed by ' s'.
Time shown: 6 h 32 min
